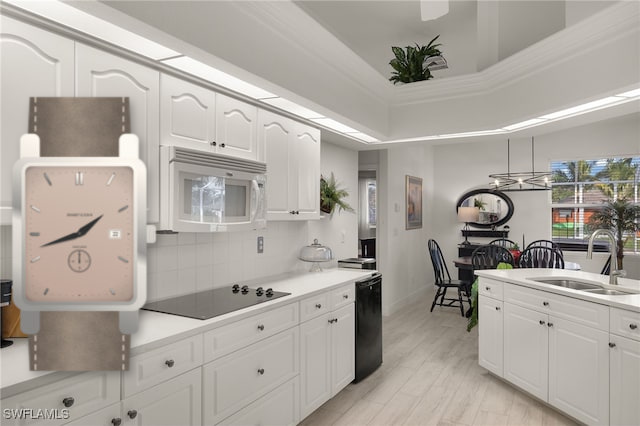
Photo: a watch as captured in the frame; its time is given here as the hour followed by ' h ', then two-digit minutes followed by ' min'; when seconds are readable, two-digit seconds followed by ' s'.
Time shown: 1 h 42 min
